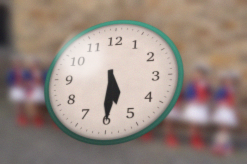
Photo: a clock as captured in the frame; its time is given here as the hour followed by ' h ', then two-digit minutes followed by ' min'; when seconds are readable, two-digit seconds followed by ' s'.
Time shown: 5 h 30 min
